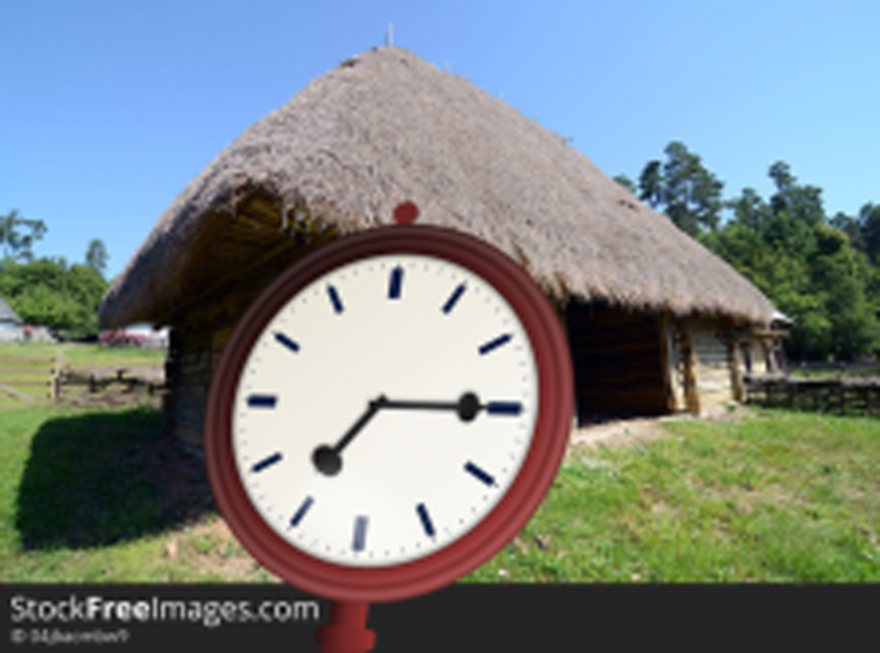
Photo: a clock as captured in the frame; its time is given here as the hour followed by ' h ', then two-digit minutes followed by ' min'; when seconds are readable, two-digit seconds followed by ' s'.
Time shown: 7 h 15 min
